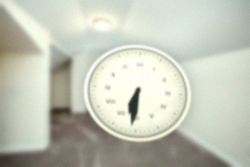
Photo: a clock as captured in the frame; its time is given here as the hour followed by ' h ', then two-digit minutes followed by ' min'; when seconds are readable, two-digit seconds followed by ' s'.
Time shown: 6 h 31 min
